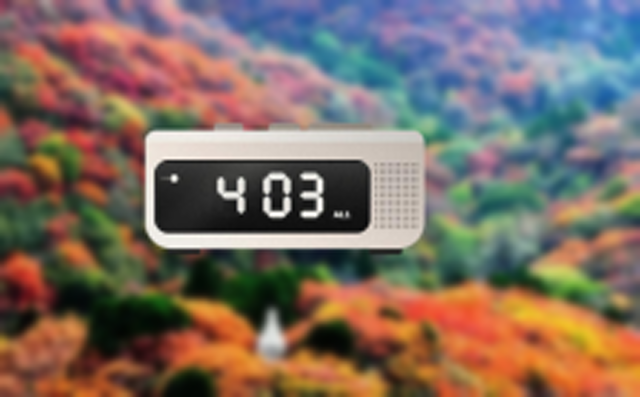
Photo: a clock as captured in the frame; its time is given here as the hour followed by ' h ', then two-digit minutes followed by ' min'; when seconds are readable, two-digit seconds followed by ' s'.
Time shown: 4 h 03 min
